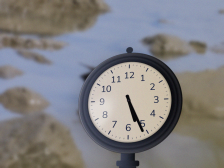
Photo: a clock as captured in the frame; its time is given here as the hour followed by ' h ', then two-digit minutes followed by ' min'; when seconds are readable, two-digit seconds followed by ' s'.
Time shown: 5 h 26 min
